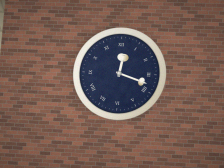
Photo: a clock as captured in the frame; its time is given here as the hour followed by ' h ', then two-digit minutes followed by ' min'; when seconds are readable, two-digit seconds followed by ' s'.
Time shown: 12 h 18 min
